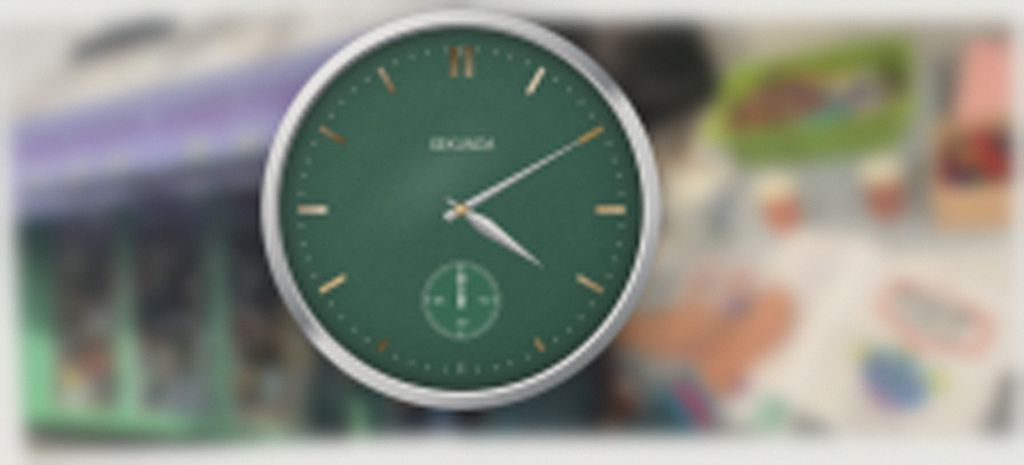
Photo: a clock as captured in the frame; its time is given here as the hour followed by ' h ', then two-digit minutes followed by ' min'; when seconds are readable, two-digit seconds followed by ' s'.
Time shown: 4 h 10 min
